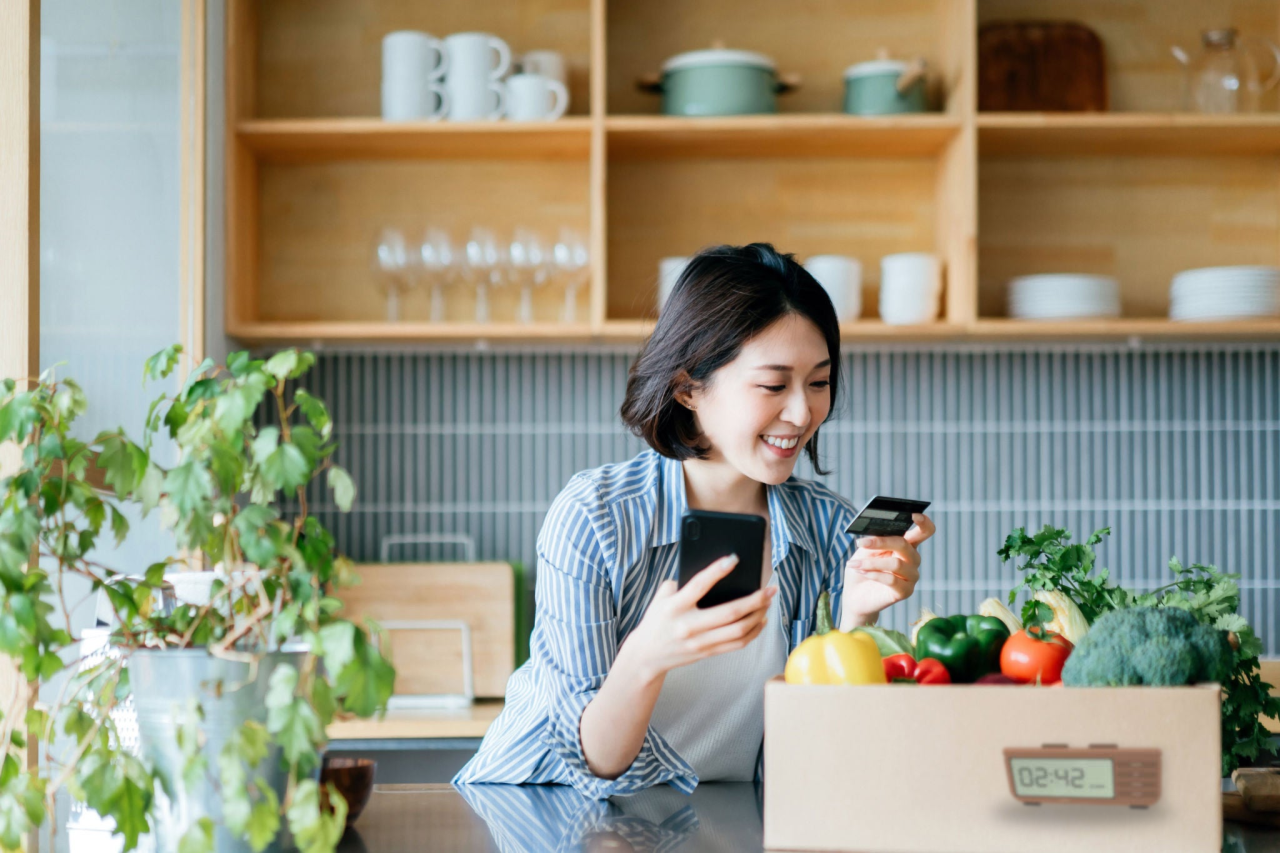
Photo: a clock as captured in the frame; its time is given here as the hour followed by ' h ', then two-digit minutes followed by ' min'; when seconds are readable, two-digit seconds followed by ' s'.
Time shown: 2 h 42 min
